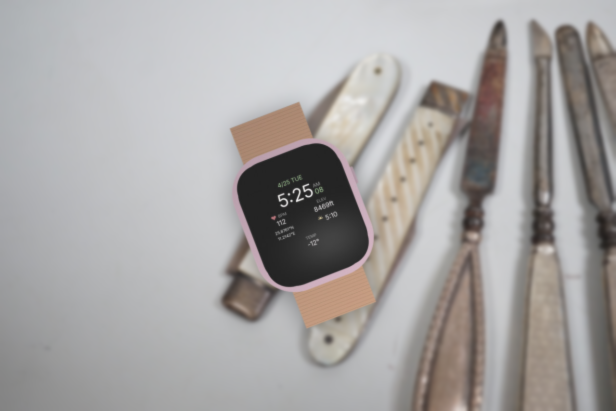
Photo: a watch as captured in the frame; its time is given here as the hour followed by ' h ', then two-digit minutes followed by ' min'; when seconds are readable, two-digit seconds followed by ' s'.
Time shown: 5 h 25 min
